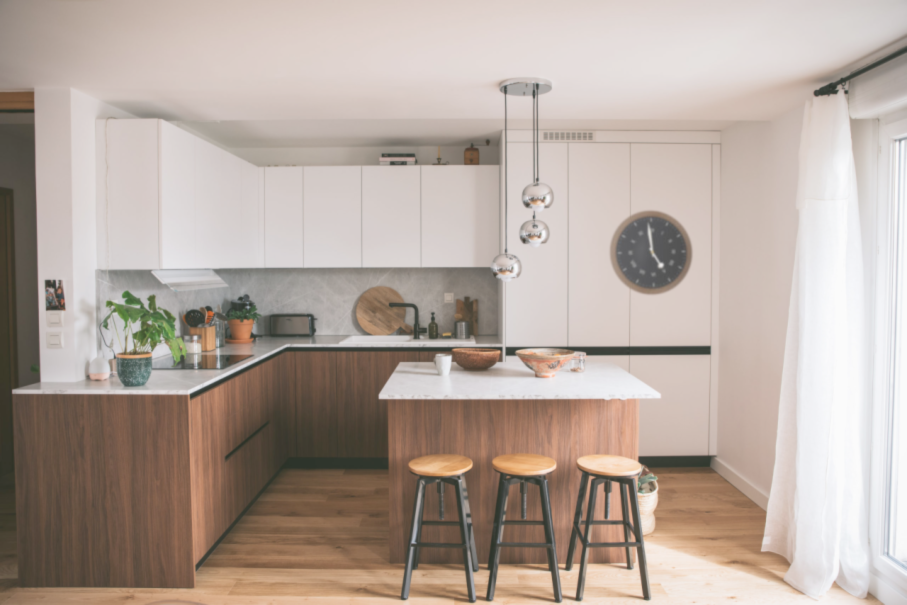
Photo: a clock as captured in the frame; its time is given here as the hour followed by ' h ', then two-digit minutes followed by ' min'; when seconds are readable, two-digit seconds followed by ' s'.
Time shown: 4 h 59 min
